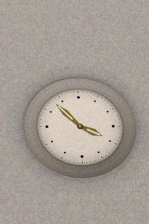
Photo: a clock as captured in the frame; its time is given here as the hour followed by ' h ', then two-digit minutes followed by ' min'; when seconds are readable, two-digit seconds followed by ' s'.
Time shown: 3 h 53 min
